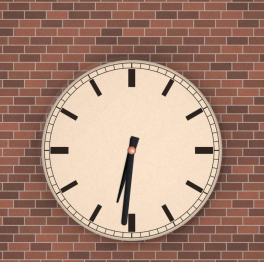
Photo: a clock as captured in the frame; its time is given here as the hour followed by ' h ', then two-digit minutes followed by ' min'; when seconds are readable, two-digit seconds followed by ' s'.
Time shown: 6 h 31 min
